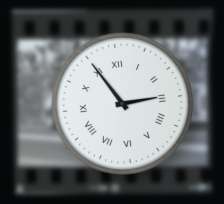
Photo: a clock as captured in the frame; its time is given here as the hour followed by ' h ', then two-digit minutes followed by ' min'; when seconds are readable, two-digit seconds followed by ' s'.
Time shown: 2 h 55 min
